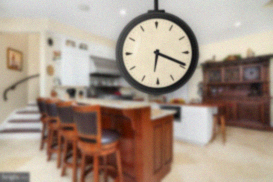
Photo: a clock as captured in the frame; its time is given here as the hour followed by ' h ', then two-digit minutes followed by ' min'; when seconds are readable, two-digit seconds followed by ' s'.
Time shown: 6 h 19 min
